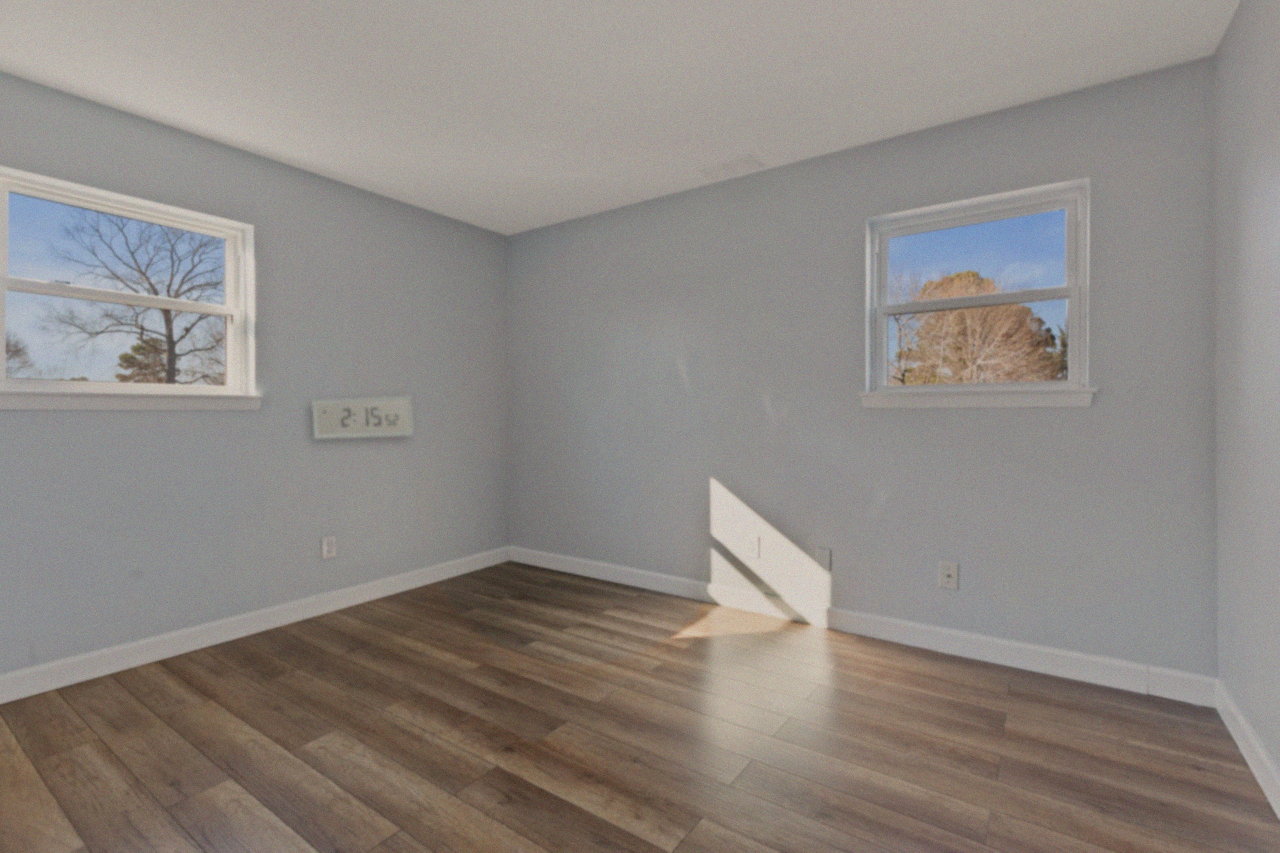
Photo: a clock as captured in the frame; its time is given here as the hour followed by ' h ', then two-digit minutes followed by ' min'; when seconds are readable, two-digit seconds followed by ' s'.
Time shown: 2 h 15 min
